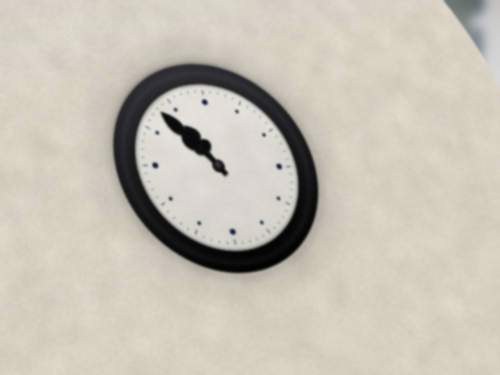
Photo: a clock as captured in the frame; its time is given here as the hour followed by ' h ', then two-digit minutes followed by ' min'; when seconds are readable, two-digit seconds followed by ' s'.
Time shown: 10 h 53 min
